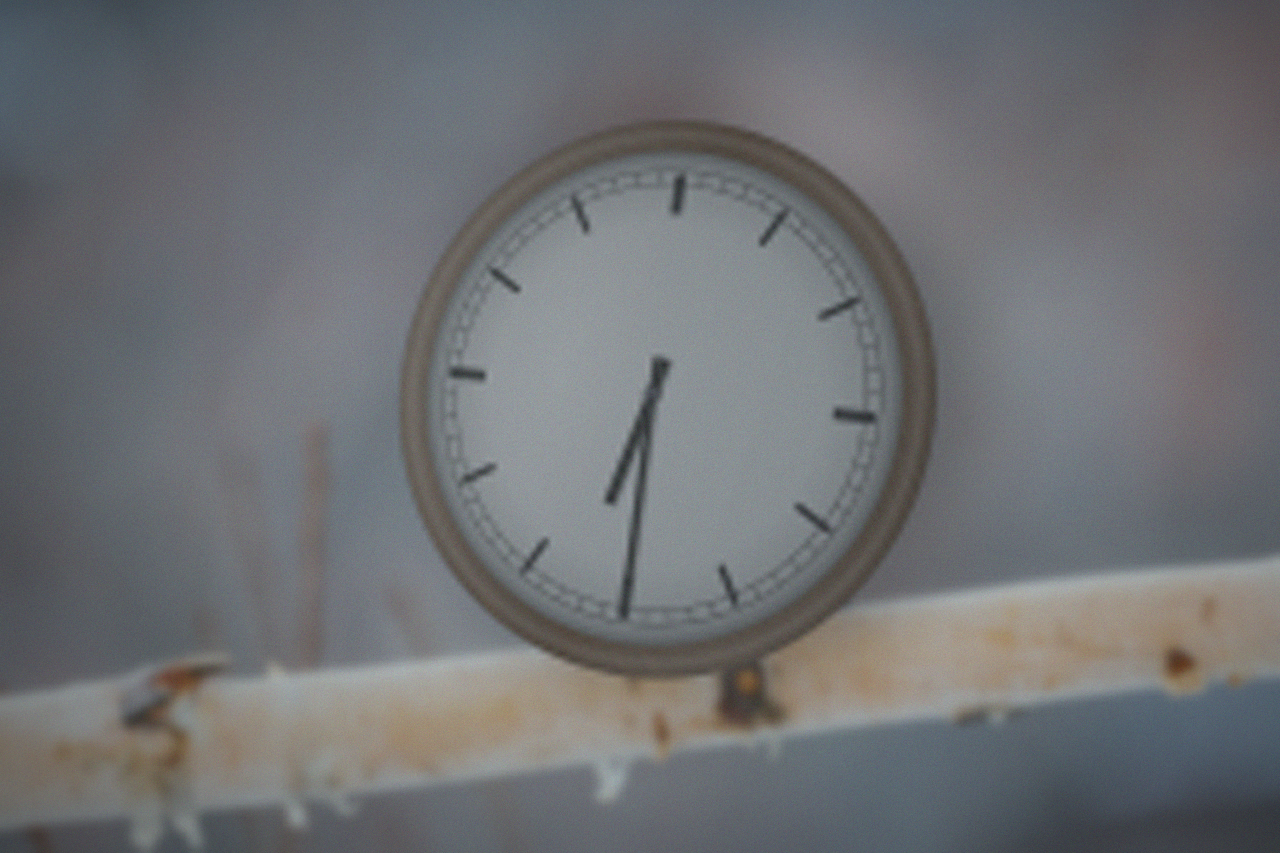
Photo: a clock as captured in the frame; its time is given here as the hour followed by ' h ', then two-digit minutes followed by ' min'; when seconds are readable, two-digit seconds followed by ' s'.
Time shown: 6 h 30 min
